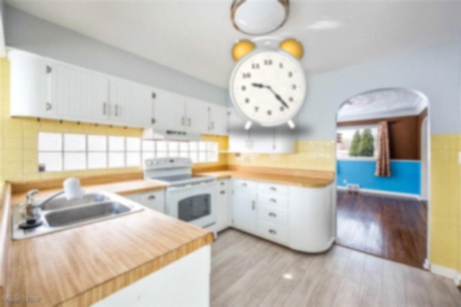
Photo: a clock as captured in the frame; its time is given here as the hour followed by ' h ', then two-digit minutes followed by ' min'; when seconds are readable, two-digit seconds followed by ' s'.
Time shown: 9 h 23 min
